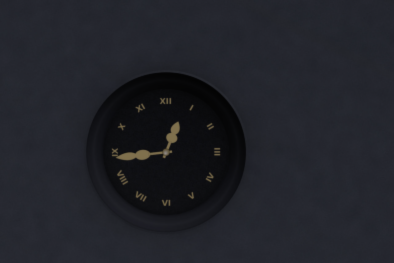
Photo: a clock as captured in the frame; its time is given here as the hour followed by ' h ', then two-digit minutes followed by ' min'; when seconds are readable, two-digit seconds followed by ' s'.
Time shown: 12 h 44 min
